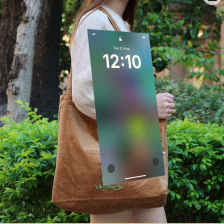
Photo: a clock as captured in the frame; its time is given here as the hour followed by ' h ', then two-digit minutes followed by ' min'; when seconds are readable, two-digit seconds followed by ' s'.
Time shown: 12 h 10 min
